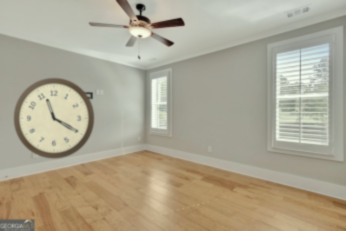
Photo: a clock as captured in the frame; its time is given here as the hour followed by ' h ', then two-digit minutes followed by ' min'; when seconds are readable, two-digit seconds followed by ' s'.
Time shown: 11 h 20 min
